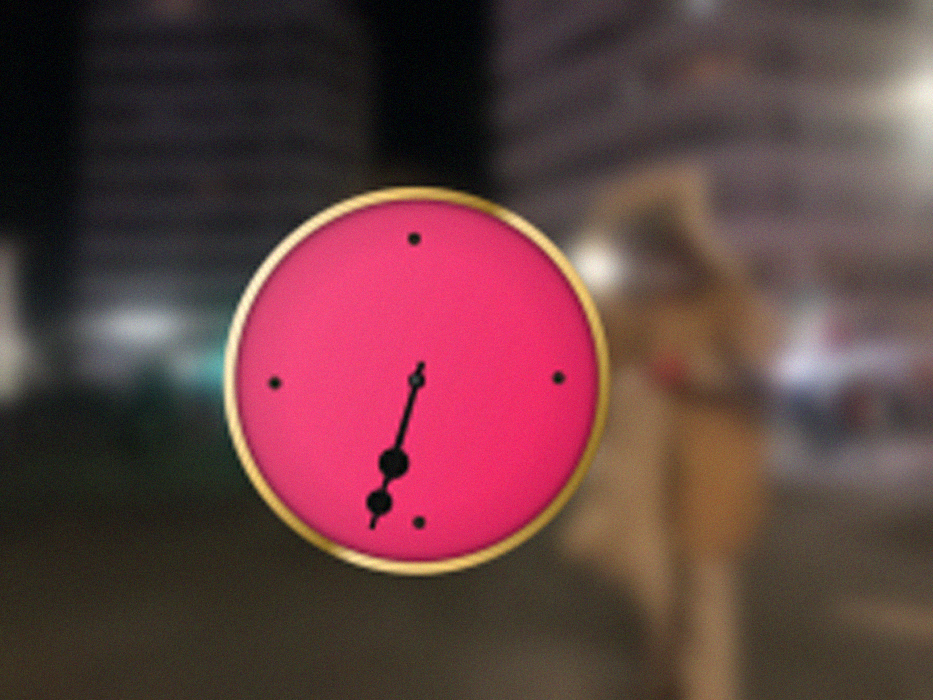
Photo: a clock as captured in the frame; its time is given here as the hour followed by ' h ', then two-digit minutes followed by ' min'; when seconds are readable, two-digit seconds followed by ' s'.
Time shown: 6 h 33 min
